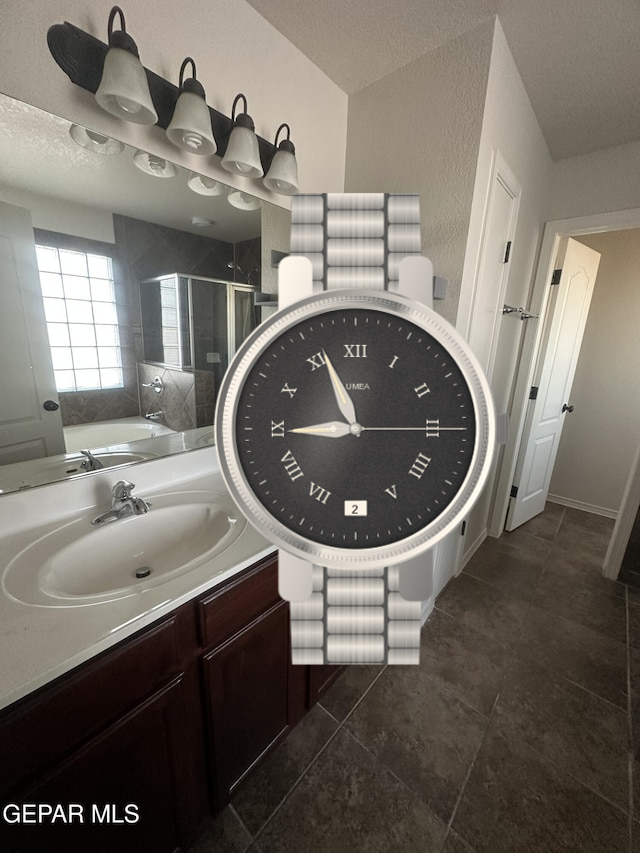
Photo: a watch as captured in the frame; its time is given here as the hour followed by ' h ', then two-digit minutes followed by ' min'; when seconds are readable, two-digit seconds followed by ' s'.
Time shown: 8 h 56 min 15 s
